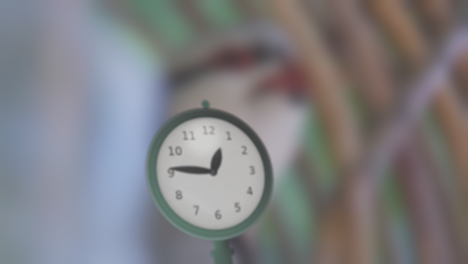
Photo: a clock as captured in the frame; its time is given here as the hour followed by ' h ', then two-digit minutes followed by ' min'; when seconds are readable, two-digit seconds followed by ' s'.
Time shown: 12 h 46 min
